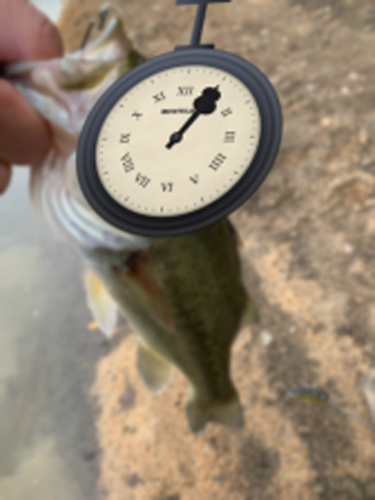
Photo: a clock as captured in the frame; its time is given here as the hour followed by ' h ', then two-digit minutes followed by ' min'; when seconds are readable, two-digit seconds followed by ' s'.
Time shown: 1 h 05 min
